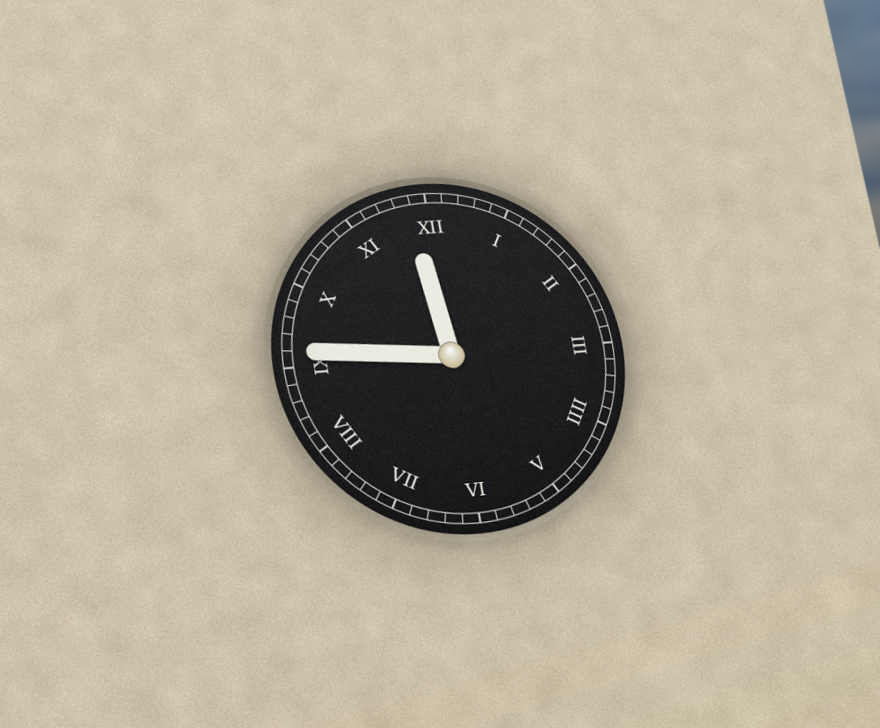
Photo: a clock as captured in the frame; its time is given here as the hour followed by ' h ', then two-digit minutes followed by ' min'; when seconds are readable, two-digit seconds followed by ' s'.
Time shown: 11 h 46 min
